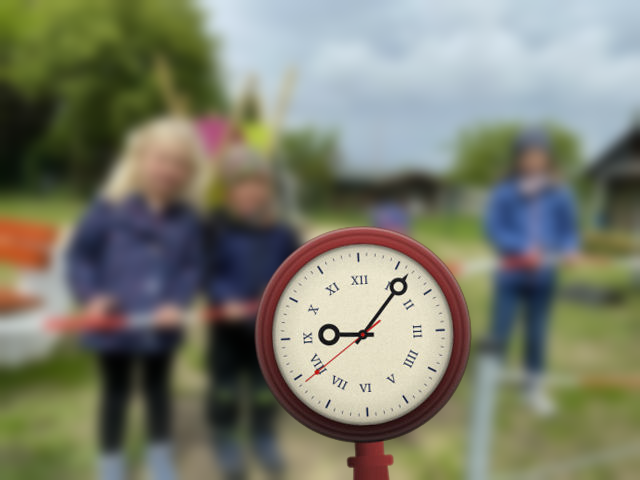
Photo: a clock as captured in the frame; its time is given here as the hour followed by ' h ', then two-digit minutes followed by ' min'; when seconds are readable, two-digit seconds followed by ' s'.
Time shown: 9 h 06 min 39 s
